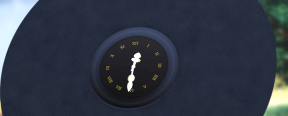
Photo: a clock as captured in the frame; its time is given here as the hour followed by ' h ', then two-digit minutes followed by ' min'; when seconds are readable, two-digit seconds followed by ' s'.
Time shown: 12 h 31 min
